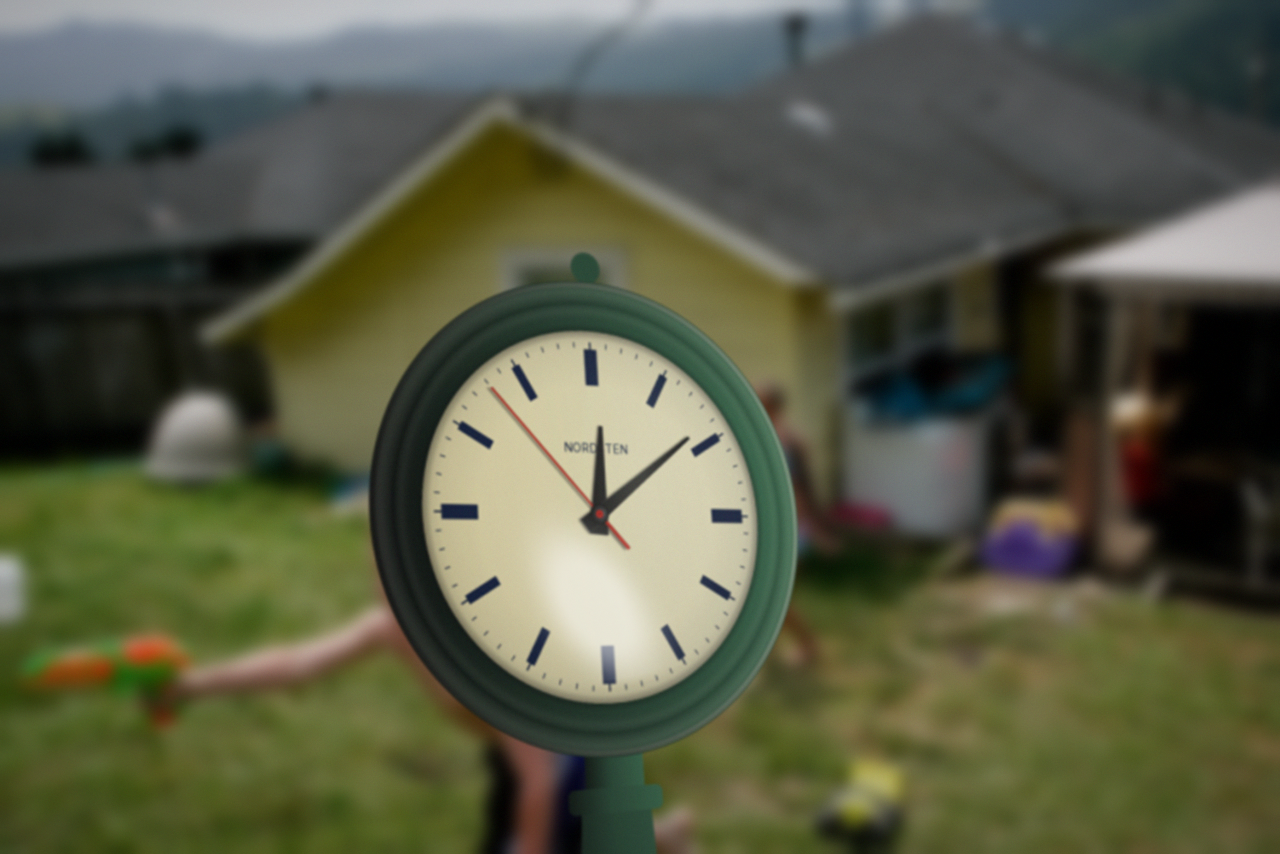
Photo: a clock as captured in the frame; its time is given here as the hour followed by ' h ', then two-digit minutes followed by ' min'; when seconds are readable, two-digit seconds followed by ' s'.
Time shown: 12 h 08 min 53 s
